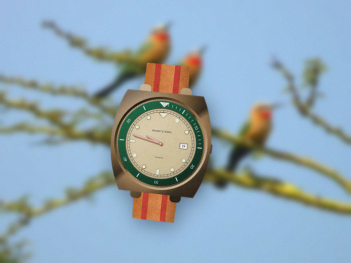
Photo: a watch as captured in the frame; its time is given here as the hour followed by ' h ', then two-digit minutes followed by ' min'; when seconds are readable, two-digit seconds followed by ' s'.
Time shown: 9 h 47 min
